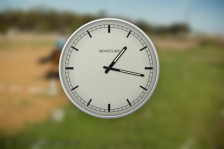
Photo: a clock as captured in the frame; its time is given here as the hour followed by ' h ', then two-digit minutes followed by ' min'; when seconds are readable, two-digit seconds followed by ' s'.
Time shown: 1 h 17 min
